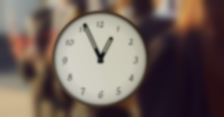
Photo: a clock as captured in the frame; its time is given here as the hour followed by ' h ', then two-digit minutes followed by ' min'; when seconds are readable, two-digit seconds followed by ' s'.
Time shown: 12 h 56 min
